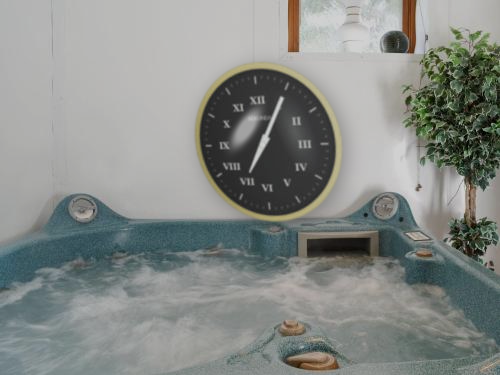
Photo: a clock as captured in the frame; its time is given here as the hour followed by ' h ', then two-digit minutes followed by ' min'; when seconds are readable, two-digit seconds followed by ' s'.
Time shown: 7 h 05 min
